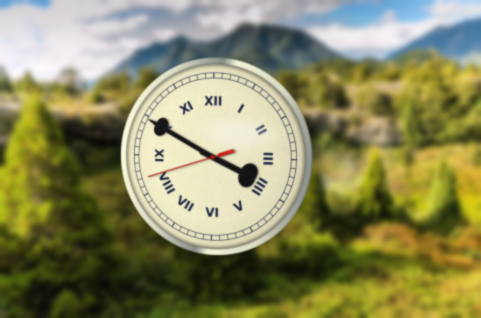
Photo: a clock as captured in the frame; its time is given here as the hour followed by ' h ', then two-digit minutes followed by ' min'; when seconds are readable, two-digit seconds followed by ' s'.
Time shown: 3 h 49 min 42 s
